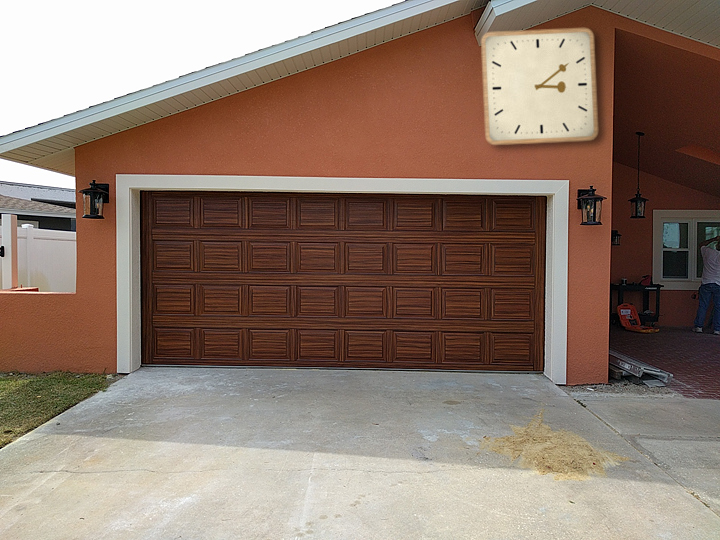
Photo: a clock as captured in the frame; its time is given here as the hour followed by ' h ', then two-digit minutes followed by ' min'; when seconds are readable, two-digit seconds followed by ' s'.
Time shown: 3 h 09 min
